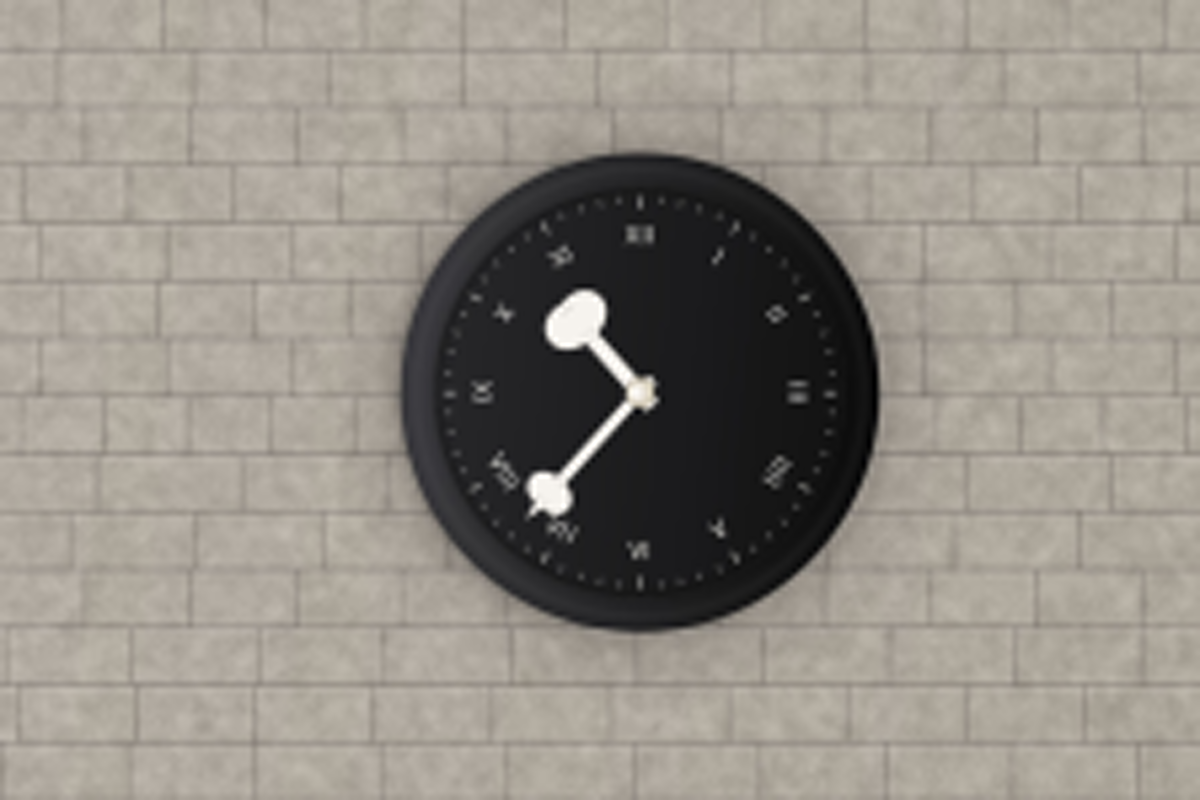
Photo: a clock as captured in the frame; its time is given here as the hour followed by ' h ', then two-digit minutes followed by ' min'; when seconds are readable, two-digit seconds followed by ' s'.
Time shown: 10 h 37 min
